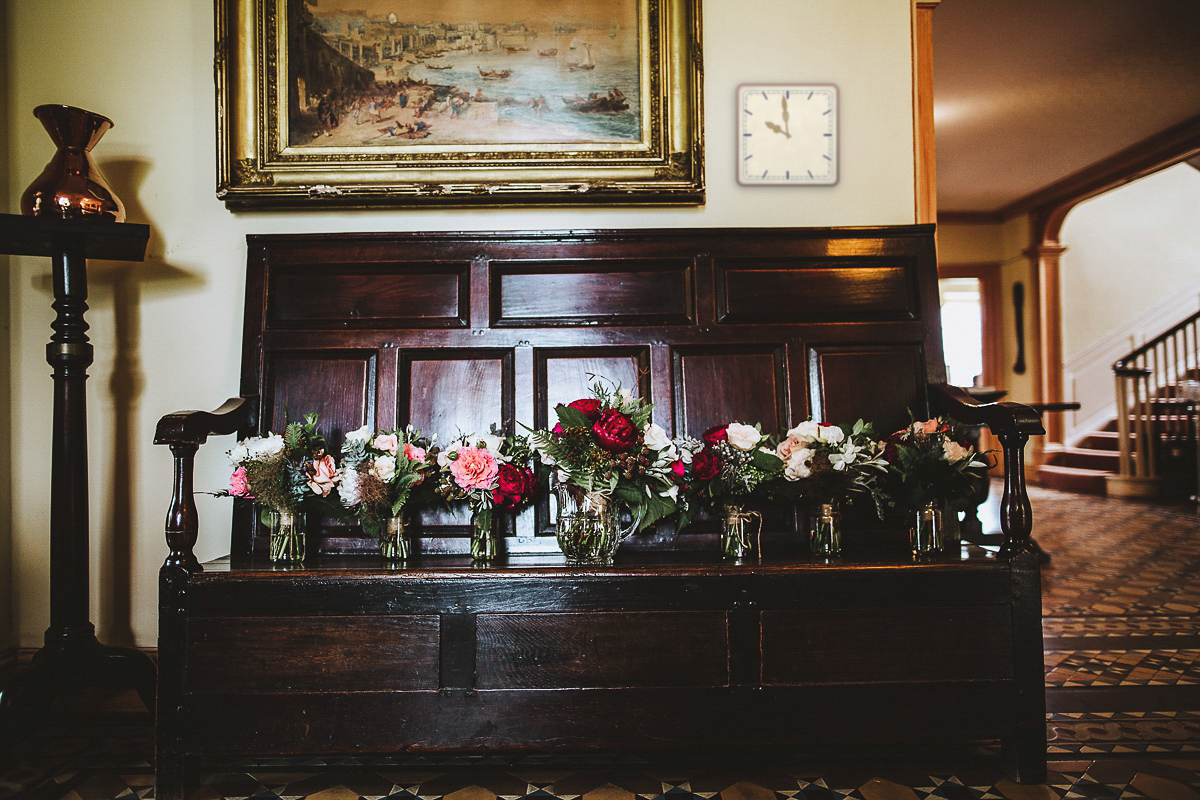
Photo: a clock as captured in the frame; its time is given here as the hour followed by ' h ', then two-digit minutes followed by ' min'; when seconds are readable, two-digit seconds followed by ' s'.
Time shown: 9 h 59 min
